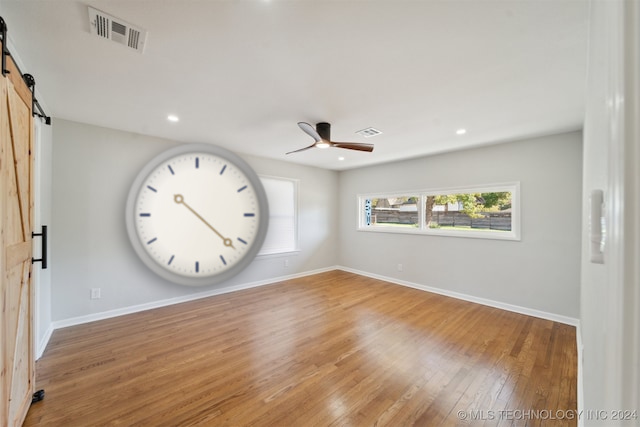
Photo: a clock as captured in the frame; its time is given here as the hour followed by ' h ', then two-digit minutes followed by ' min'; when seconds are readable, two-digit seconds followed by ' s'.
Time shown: 10 h 22 min
